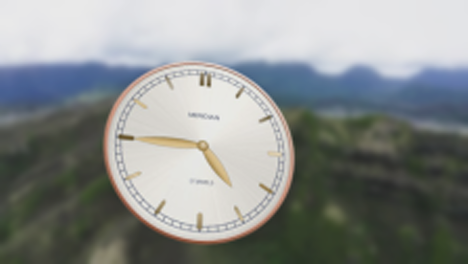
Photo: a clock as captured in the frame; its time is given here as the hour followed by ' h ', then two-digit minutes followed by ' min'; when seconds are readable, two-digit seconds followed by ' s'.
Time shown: 4 h 45 min
